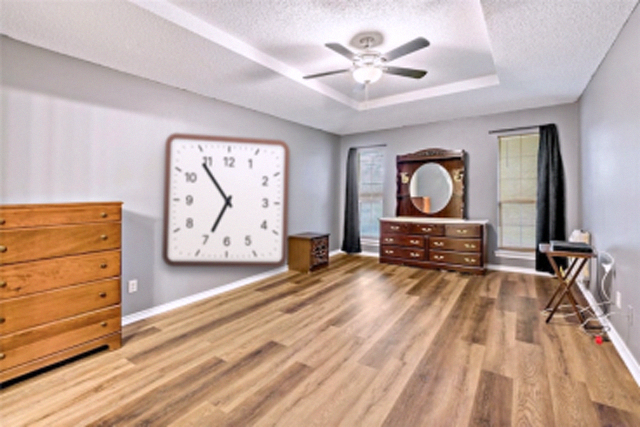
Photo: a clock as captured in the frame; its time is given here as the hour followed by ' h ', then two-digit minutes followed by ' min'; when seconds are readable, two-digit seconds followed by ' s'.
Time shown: 6 h 54 min
